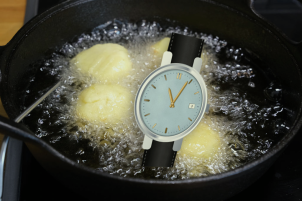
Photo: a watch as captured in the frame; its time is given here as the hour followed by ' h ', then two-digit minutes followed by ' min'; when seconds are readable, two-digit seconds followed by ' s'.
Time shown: 11 h 04 min
